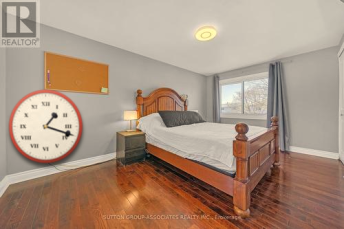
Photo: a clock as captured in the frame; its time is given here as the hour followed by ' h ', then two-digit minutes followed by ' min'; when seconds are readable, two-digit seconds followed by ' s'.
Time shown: 1 h 18 min
